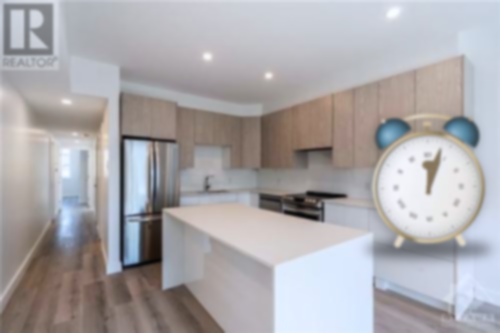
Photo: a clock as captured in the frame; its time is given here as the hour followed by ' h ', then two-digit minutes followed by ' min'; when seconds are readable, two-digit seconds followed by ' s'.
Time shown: 12 h 03 min
